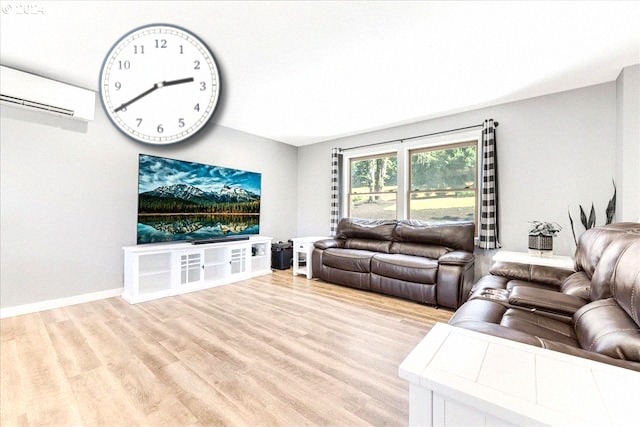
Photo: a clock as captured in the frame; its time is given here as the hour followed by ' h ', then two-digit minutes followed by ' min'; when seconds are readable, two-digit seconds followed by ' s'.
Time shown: 2 h 40 min
